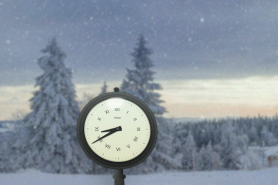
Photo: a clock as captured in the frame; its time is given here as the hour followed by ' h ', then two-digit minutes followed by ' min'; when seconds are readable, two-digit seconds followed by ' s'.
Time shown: 8 h 40 min
